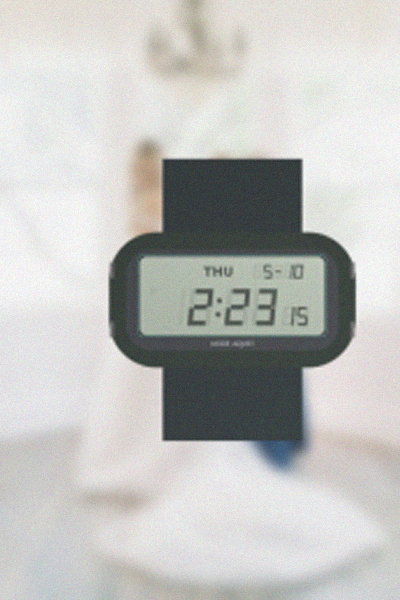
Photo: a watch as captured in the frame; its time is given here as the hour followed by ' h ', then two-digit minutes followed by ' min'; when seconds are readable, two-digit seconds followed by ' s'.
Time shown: 2 h 23 min 15 s
